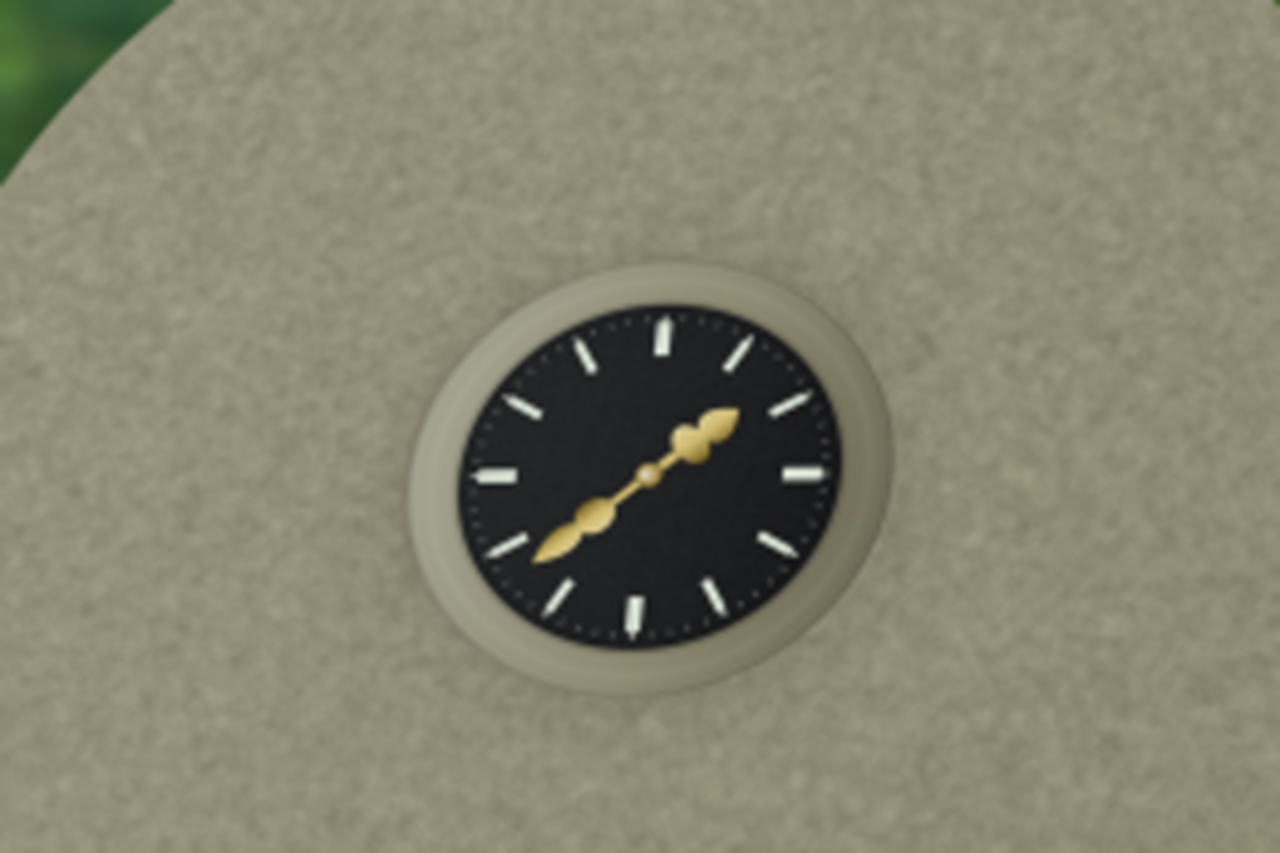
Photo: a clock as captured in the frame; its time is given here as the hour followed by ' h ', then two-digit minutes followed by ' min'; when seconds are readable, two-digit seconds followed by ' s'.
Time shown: 1 h 38 min
